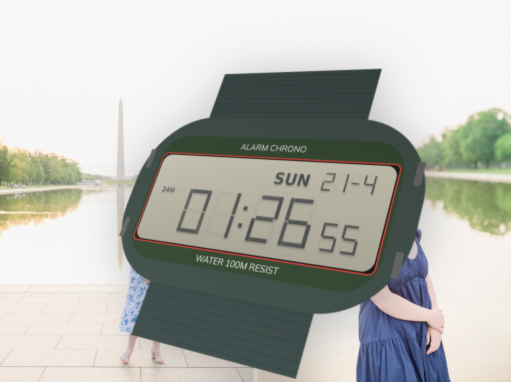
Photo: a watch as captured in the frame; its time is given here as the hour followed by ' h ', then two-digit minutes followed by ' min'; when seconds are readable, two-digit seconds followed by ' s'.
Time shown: 1 h 26 min 55 s
